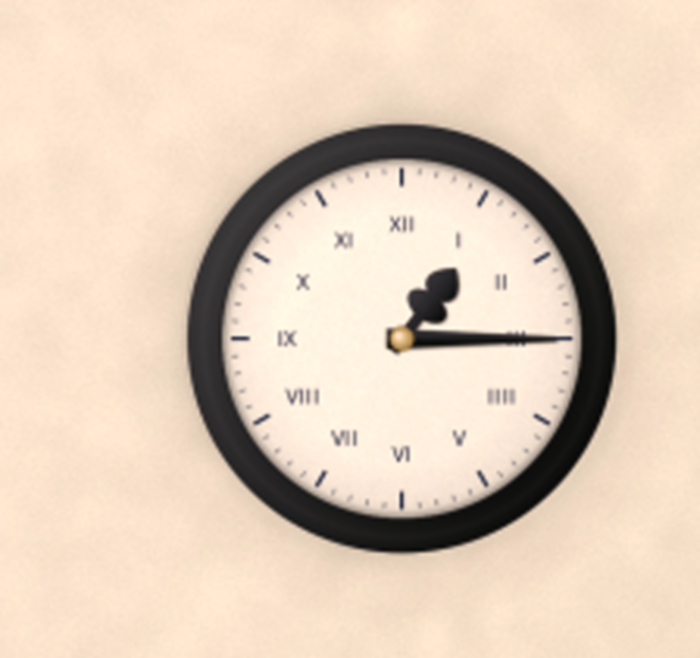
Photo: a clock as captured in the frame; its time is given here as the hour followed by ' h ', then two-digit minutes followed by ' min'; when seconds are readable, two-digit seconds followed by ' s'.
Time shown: 1 h 15 min
